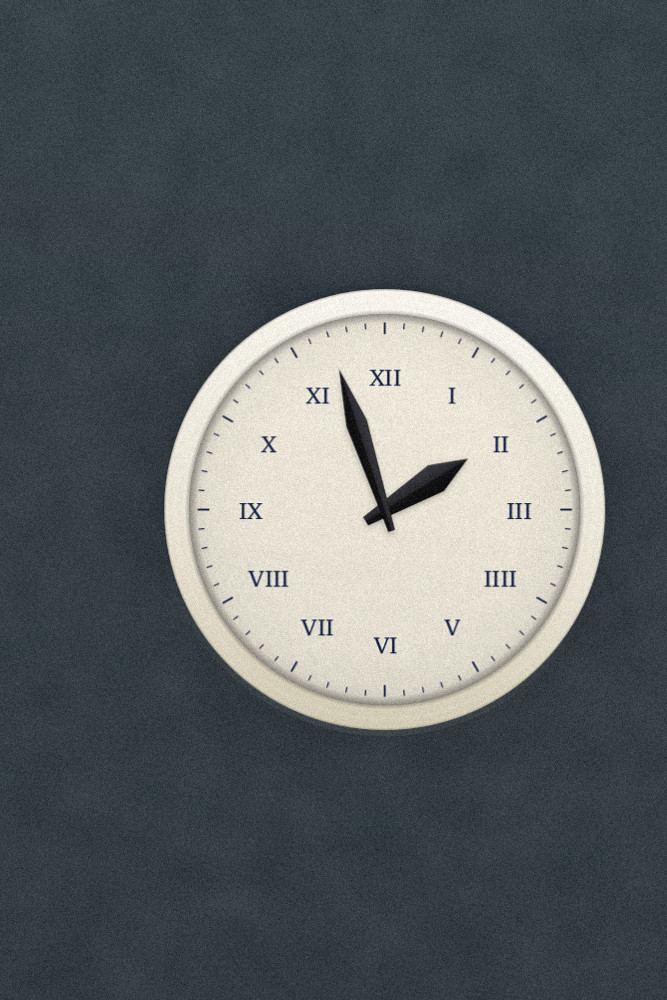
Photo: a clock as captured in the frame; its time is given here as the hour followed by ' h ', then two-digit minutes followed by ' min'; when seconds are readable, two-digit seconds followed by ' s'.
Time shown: 1 h 57 min
